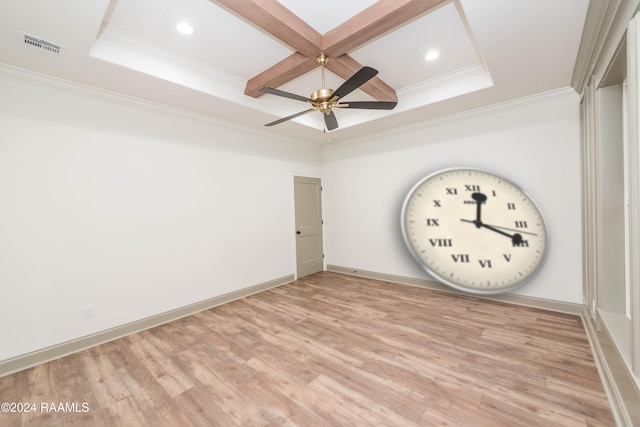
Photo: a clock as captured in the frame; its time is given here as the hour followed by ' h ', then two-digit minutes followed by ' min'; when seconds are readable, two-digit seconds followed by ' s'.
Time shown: 12 h 19 min 17 s
